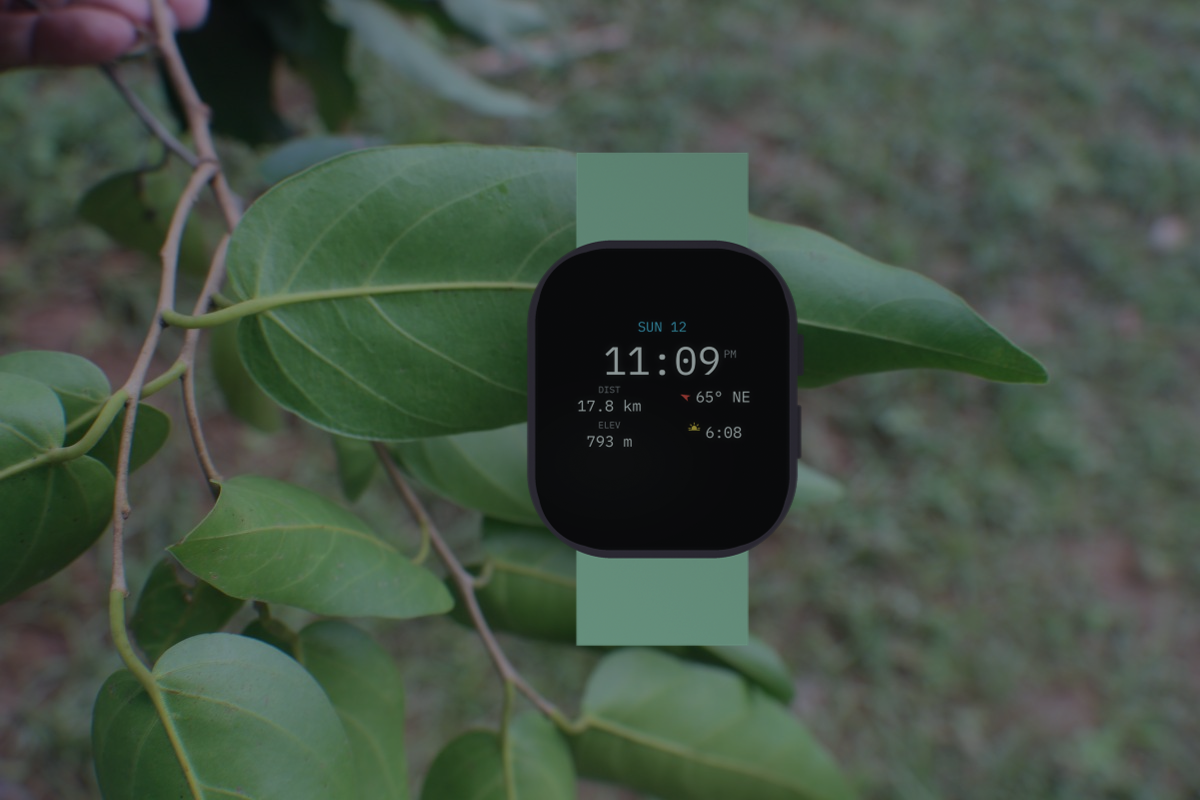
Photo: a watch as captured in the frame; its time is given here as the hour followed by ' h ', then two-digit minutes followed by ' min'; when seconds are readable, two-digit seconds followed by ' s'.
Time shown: 11 h 09 min
